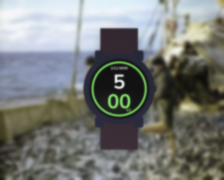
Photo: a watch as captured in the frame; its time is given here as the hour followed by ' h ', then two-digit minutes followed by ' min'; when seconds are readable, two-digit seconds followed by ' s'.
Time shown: 5 h 00 min
